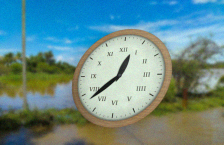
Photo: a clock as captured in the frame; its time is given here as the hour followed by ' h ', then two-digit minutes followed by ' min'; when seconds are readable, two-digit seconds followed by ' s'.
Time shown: 12 h 38 min
